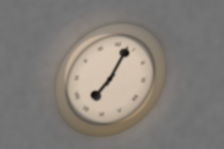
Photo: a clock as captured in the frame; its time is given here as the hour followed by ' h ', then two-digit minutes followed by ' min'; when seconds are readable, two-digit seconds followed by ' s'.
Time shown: 7 h 03 min
